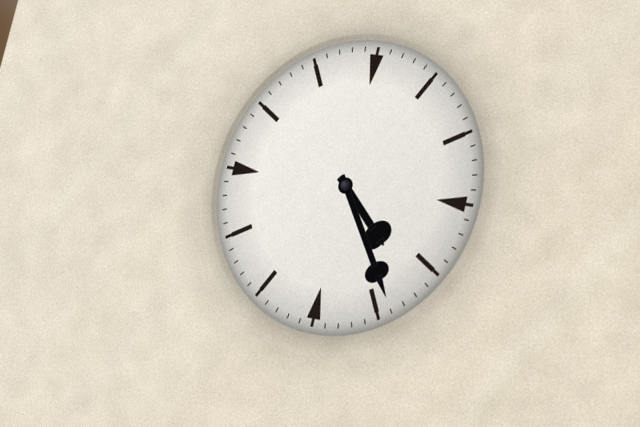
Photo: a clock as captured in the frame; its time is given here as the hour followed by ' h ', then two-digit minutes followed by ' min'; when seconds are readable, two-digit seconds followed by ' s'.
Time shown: 4 h 24 min
